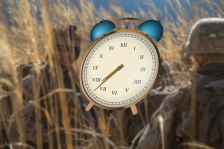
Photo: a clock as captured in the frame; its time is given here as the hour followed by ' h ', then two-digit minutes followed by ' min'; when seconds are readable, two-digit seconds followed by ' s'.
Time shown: 7 h 37 min
